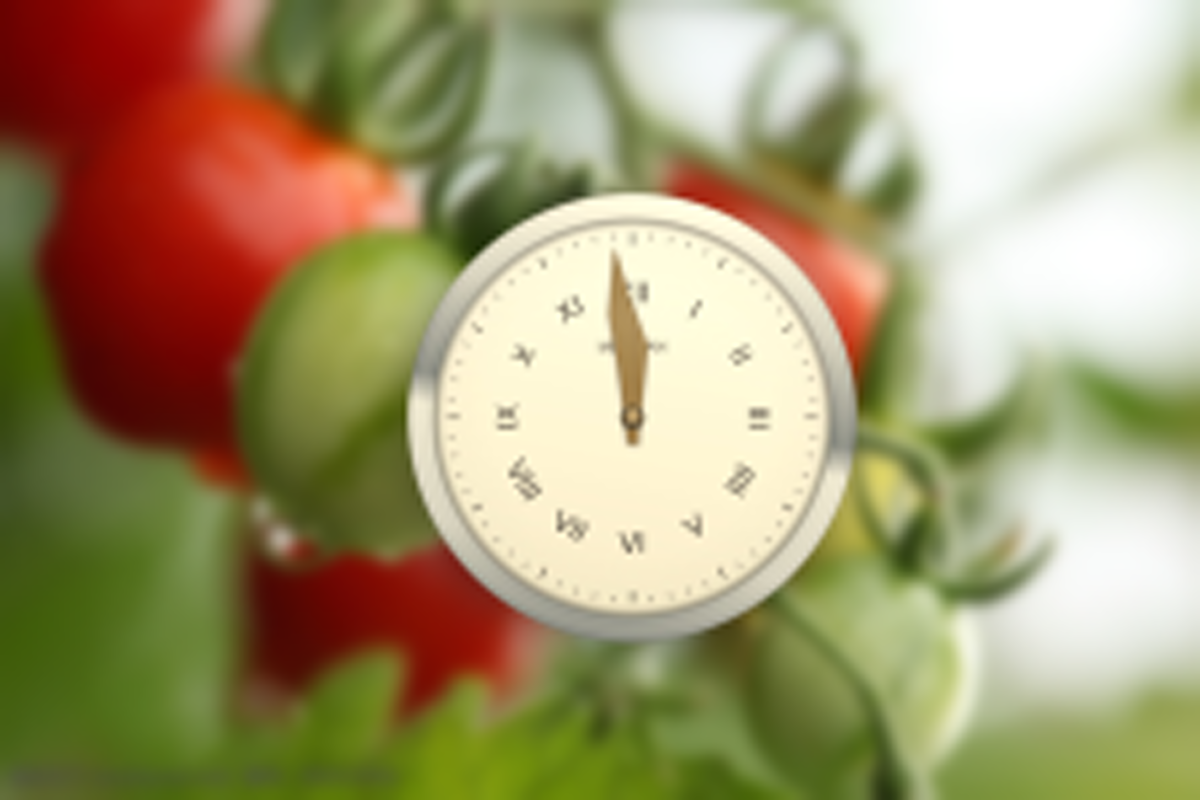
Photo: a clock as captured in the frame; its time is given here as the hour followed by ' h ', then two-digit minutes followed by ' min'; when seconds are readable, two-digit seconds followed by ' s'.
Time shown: 11 h 59 min
